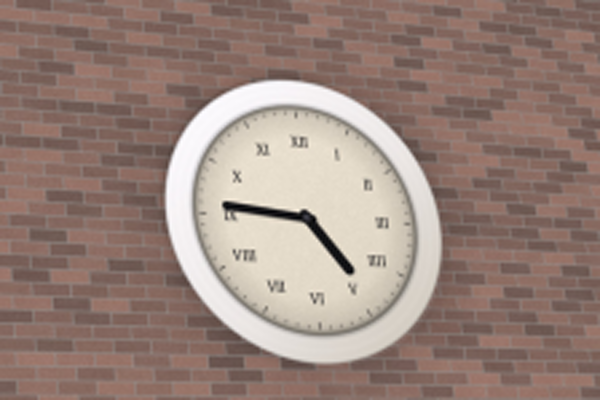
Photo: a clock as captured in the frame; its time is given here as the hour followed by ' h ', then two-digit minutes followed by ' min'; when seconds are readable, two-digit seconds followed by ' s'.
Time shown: 4 h 46 min
